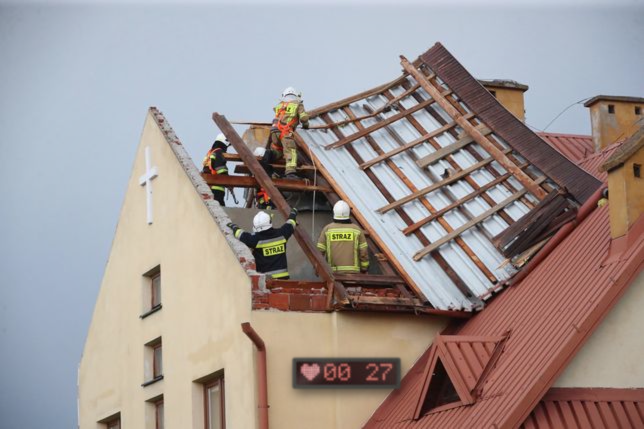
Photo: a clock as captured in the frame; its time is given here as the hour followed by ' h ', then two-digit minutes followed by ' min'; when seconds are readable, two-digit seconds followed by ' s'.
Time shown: 0 h 27 min
